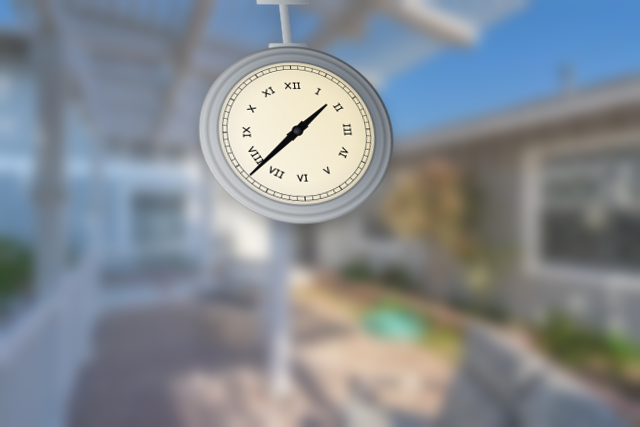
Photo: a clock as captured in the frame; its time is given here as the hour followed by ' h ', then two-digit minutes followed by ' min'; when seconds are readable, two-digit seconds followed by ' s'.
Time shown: 1 h 38 min
